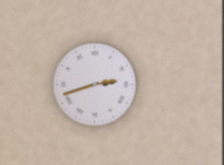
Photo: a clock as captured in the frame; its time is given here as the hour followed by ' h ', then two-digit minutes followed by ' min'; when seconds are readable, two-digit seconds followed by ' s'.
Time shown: 2 h 42 min
